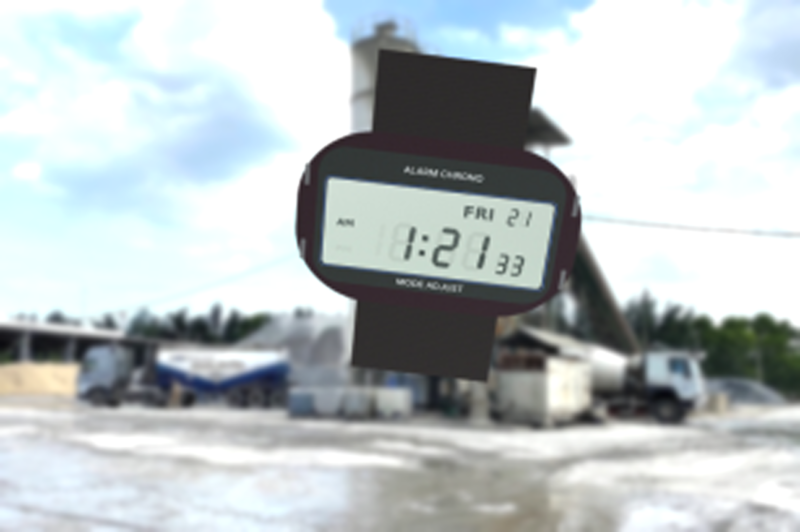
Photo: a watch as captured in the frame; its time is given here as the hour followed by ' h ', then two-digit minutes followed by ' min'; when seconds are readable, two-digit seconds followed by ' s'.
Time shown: 1 h 21 min 33 s
